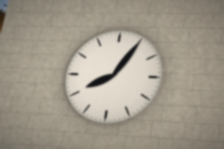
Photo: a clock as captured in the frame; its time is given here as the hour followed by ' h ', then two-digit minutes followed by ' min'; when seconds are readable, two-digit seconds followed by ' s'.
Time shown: 8 h 05 min
